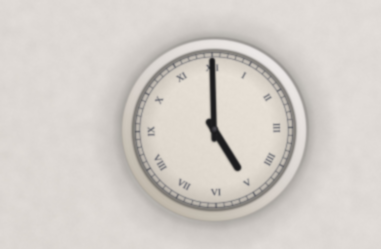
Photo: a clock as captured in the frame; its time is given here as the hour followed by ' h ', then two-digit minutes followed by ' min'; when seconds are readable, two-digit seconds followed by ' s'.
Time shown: 5 h 00 min
